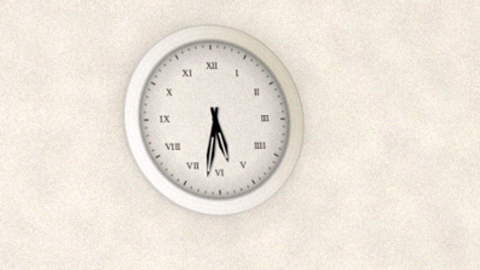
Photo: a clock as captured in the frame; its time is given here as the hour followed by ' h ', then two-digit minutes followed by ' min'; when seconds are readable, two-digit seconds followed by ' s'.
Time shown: 5 h 32 min
